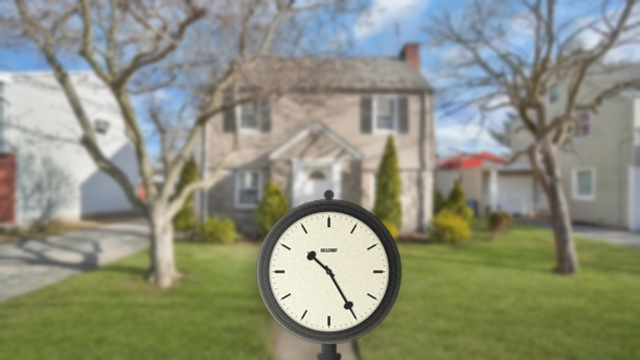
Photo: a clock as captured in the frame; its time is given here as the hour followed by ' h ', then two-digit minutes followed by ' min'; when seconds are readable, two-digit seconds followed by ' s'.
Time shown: 10 h 25 min
